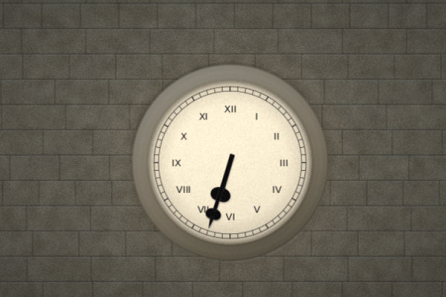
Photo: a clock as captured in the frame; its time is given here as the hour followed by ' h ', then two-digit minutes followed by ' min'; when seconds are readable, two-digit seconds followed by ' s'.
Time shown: 6 h 33 min
